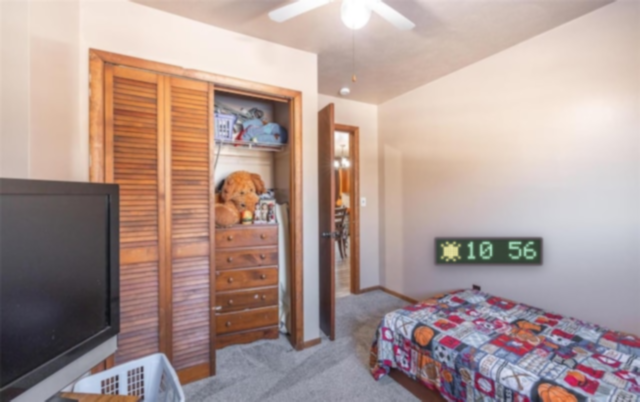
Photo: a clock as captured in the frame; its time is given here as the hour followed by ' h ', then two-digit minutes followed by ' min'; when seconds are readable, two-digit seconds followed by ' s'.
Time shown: 10 h 56 min
